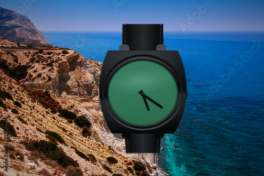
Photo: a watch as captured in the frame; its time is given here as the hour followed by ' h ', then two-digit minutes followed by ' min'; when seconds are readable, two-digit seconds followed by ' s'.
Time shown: 5 h 21 min
